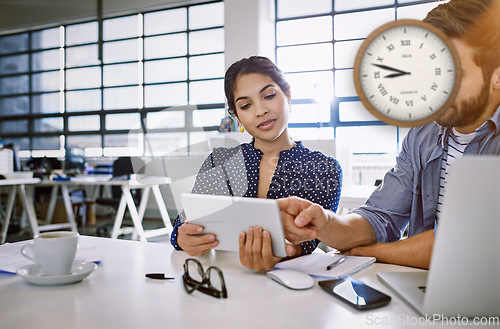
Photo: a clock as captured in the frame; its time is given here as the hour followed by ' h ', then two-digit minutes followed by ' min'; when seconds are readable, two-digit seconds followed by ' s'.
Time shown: 8 h 48 min
